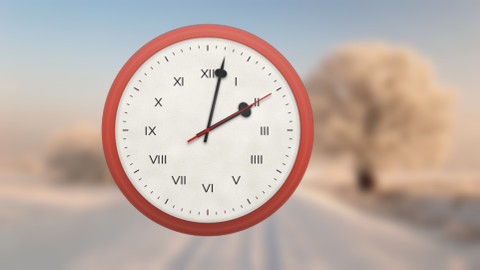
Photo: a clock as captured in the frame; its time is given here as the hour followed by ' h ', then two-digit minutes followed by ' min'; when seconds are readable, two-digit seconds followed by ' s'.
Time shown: 2 h 02 min 10 s
